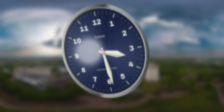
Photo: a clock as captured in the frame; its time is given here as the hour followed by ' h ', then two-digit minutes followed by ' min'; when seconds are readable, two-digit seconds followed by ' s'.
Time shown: 3 h 29 min
